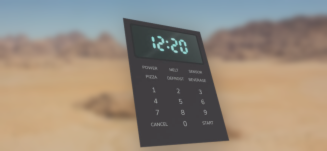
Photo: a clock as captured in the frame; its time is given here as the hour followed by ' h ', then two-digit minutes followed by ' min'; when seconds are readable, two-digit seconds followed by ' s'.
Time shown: 12 h 20 min
